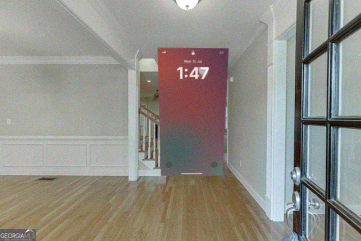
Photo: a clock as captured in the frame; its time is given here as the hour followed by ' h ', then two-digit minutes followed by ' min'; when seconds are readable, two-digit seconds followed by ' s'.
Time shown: 1 h 47 min
